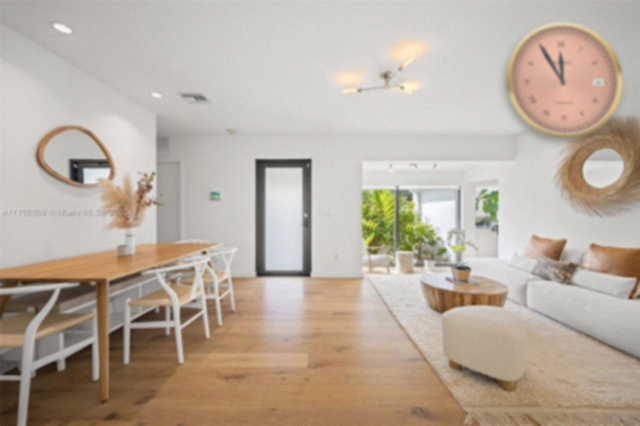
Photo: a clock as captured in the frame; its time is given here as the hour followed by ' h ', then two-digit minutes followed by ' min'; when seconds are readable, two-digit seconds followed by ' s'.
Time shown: 11 h 55 min
